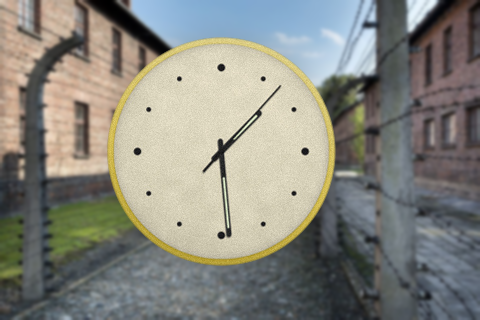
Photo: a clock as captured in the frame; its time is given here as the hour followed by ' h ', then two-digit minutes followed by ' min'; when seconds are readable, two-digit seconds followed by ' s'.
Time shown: 1 h 29 min 07 s
